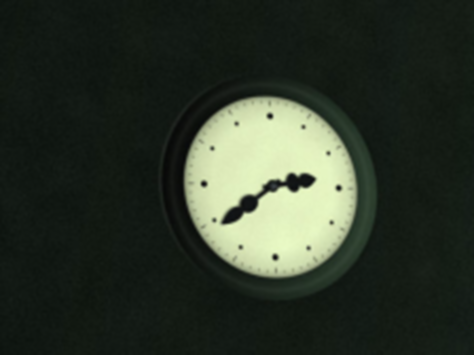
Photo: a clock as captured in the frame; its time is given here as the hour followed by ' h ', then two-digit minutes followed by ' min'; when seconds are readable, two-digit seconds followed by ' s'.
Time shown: 2 h 39 min
